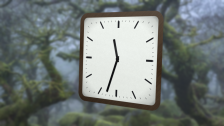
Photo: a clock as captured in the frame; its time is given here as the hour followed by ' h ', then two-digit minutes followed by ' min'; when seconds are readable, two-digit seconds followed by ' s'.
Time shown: 11 h 33 min
